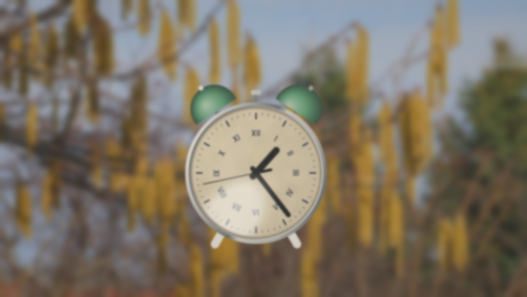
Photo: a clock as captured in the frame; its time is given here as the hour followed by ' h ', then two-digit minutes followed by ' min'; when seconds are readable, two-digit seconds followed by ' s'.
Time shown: 1 h 23 min 43 s
